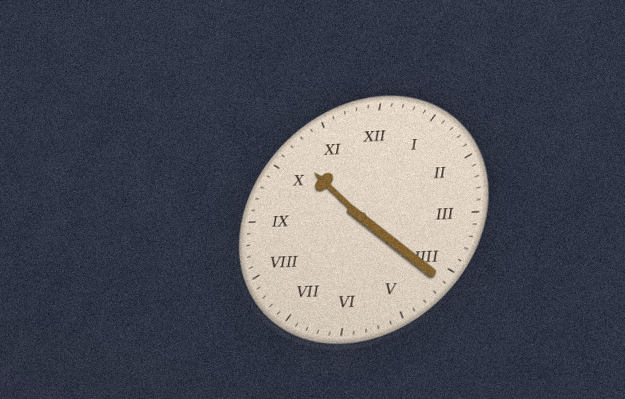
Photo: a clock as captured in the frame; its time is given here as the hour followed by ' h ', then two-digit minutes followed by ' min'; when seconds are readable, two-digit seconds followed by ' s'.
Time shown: 10 h 21 min
